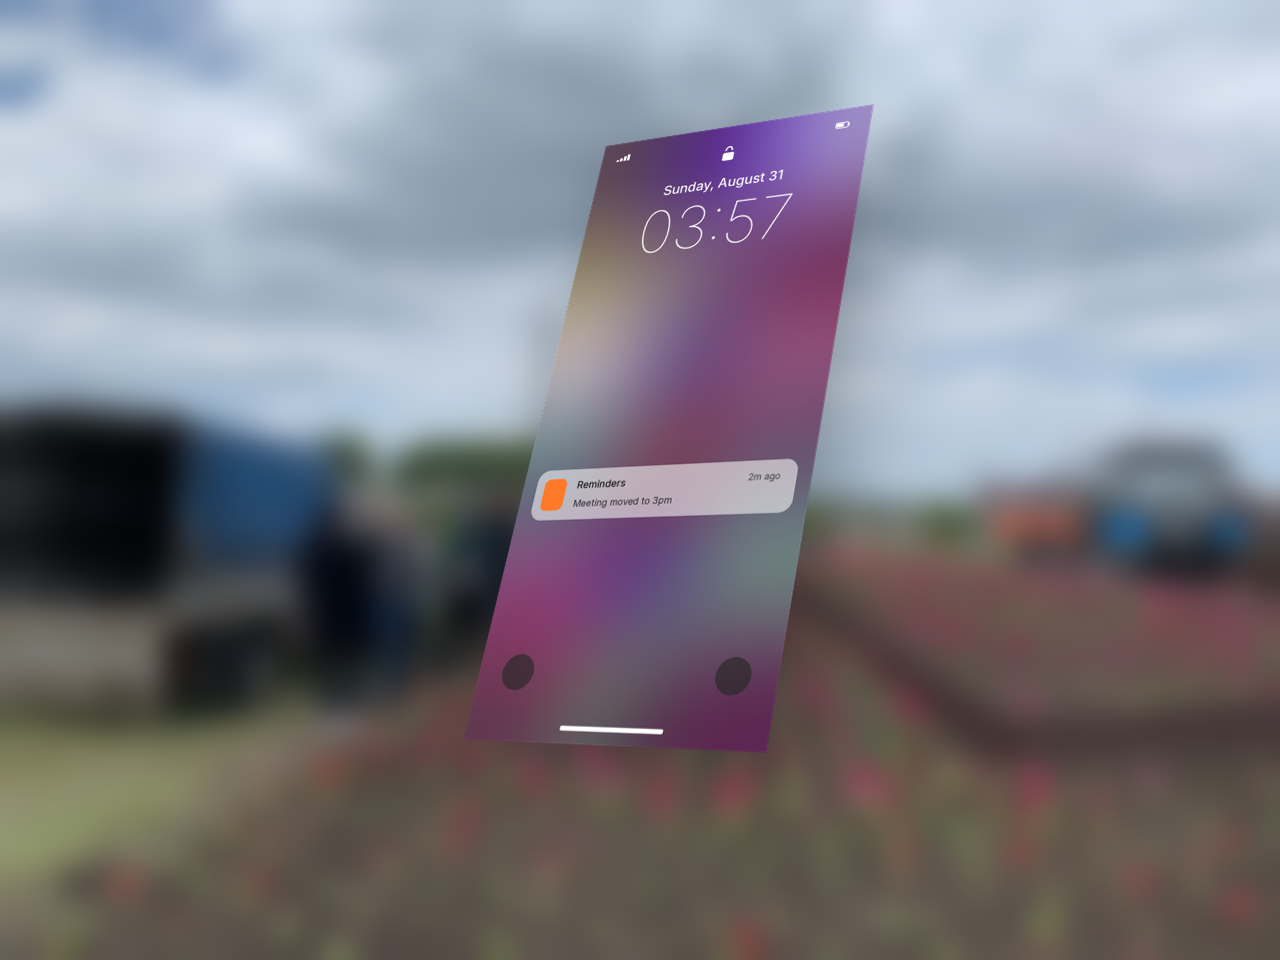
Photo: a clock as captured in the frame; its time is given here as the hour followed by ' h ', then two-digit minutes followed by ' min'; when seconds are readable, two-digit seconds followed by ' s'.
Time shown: 3 h 57 min
